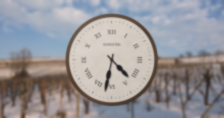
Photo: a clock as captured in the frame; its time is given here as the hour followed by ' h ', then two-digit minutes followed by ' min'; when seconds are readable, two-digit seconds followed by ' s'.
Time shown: 4 h 32 min
